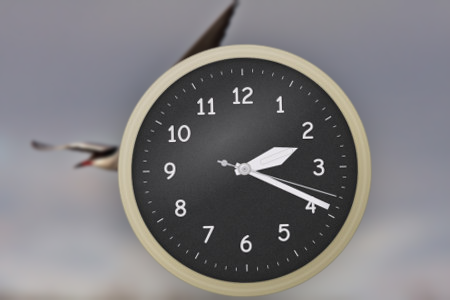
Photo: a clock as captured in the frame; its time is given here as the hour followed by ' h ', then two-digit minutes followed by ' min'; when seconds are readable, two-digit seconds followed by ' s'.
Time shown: 2 h 19 min 18 s
